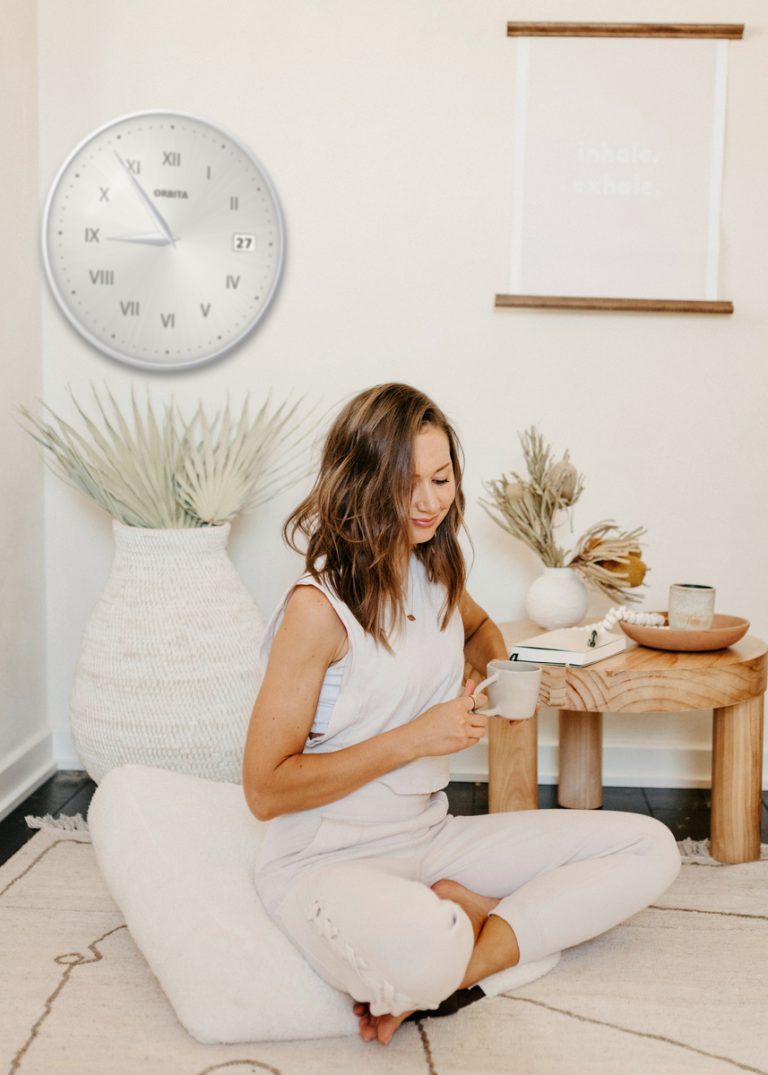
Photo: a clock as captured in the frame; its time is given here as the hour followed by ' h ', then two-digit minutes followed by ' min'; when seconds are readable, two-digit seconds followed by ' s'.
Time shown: 8 h 54 min
